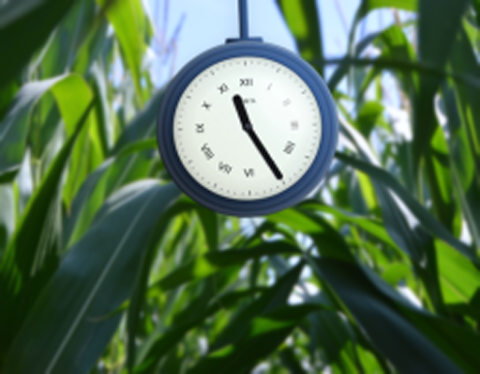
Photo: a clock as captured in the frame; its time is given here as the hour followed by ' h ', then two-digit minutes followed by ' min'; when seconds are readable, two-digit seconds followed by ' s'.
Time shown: 11 h 25 min
